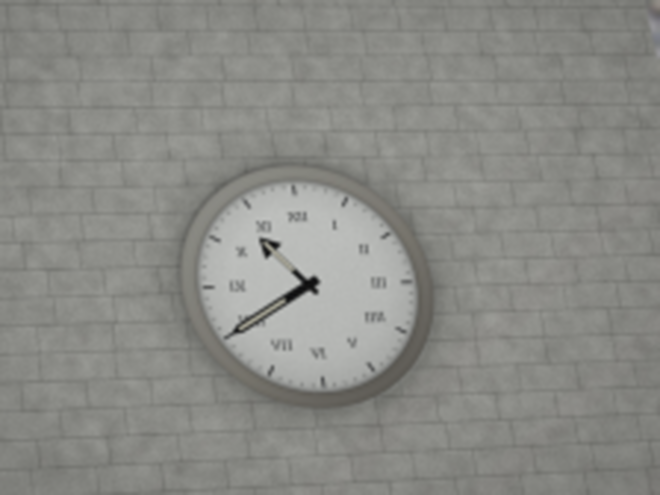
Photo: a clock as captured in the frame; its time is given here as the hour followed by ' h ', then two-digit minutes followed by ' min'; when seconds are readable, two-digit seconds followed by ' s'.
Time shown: 10 h 40 min
